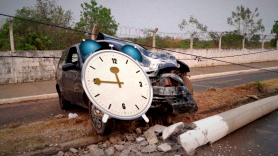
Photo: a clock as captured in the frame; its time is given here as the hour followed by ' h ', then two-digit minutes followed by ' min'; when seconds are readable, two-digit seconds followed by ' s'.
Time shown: 11 h 45 min
